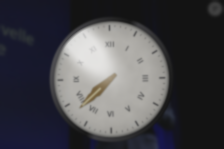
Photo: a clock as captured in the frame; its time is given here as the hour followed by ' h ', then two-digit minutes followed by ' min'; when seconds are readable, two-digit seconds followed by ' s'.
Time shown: 7 h 38 min
